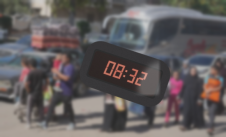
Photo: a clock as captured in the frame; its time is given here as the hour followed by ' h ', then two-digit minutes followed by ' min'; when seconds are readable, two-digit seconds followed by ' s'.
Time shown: 8 h 32 min
